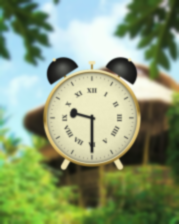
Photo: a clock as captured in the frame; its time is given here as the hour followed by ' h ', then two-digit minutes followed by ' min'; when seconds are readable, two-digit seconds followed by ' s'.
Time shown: 9 h 30 min
